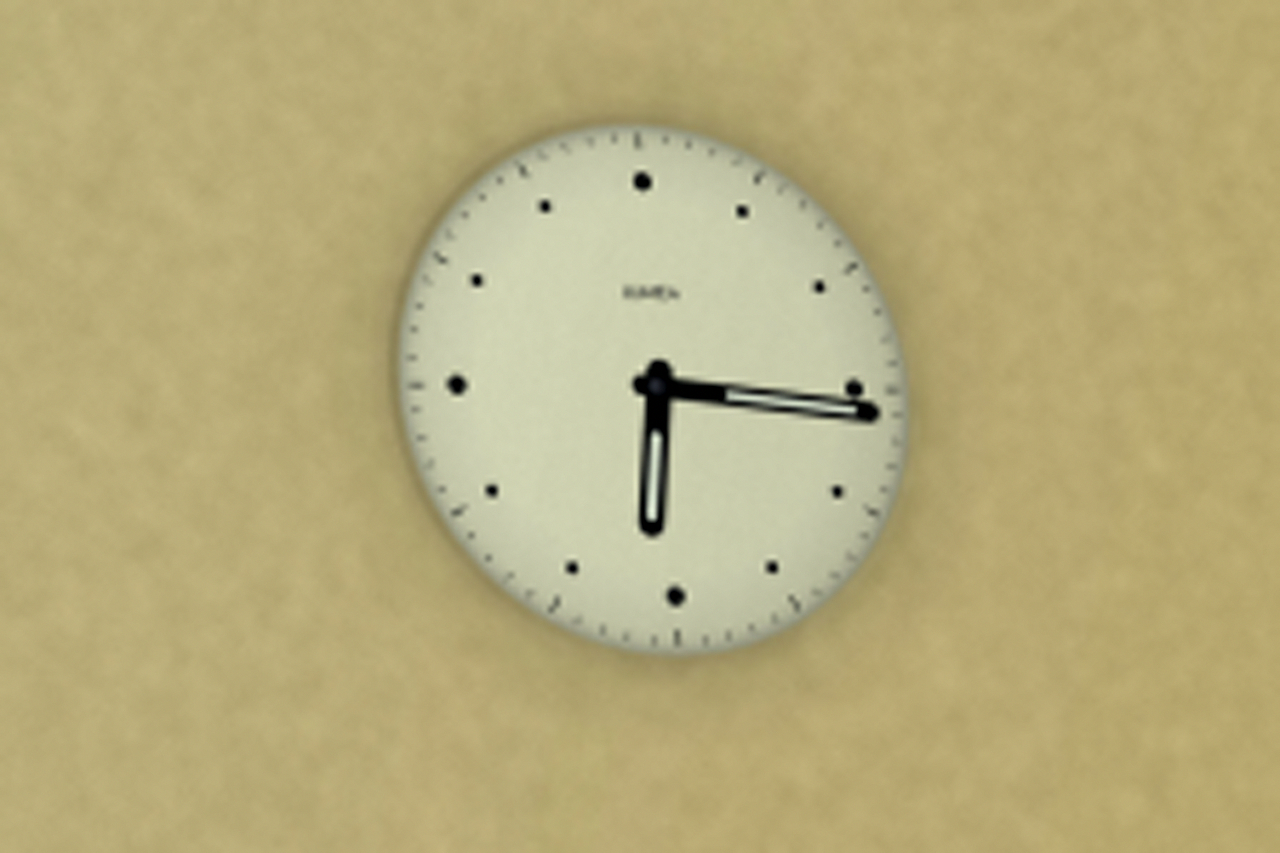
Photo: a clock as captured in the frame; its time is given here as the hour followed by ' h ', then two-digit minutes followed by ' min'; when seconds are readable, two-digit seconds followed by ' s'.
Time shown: 6 h 16 min
